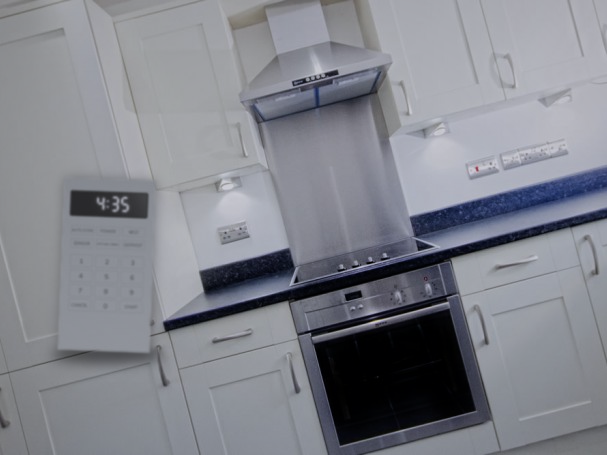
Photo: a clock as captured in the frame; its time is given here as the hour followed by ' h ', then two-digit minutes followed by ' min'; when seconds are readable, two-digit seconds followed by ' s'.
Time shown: 4 h 35 min
